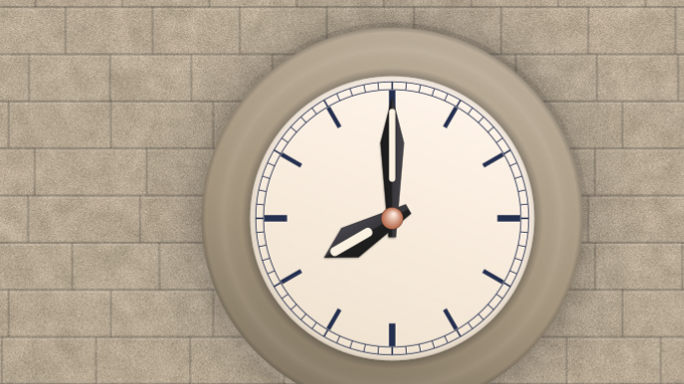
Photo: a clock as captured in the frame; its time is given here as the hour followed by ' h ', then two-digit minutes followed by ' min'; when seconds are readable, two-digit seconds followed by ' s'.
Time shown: 8 h 00 min
